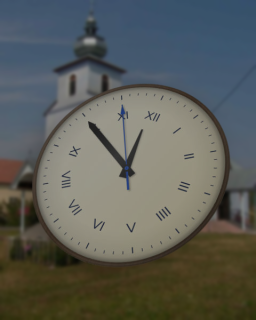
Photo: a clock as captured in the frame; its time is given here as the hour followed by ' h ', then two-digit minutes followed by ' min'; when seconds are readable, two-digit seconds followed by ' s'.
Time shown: 11 h 49 min 55 s
